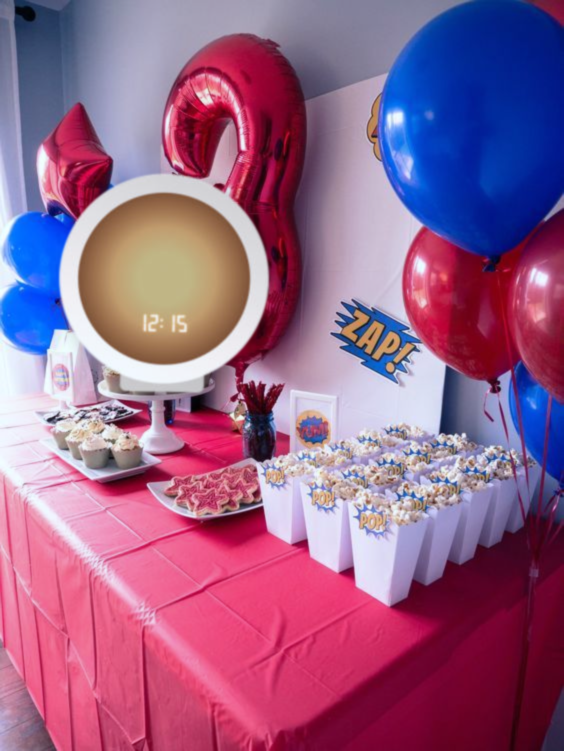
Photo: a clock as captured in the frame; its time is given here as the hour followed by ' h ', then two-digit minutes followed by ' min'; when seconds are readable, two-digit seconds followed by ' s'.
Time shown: 12 h 15 min
